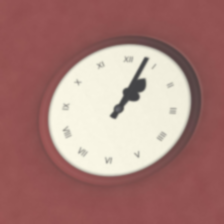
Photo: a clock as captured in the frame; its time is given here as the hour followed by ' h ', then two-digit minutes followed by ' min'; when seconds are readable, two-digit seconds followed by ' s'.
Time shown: 1 h 03 min
